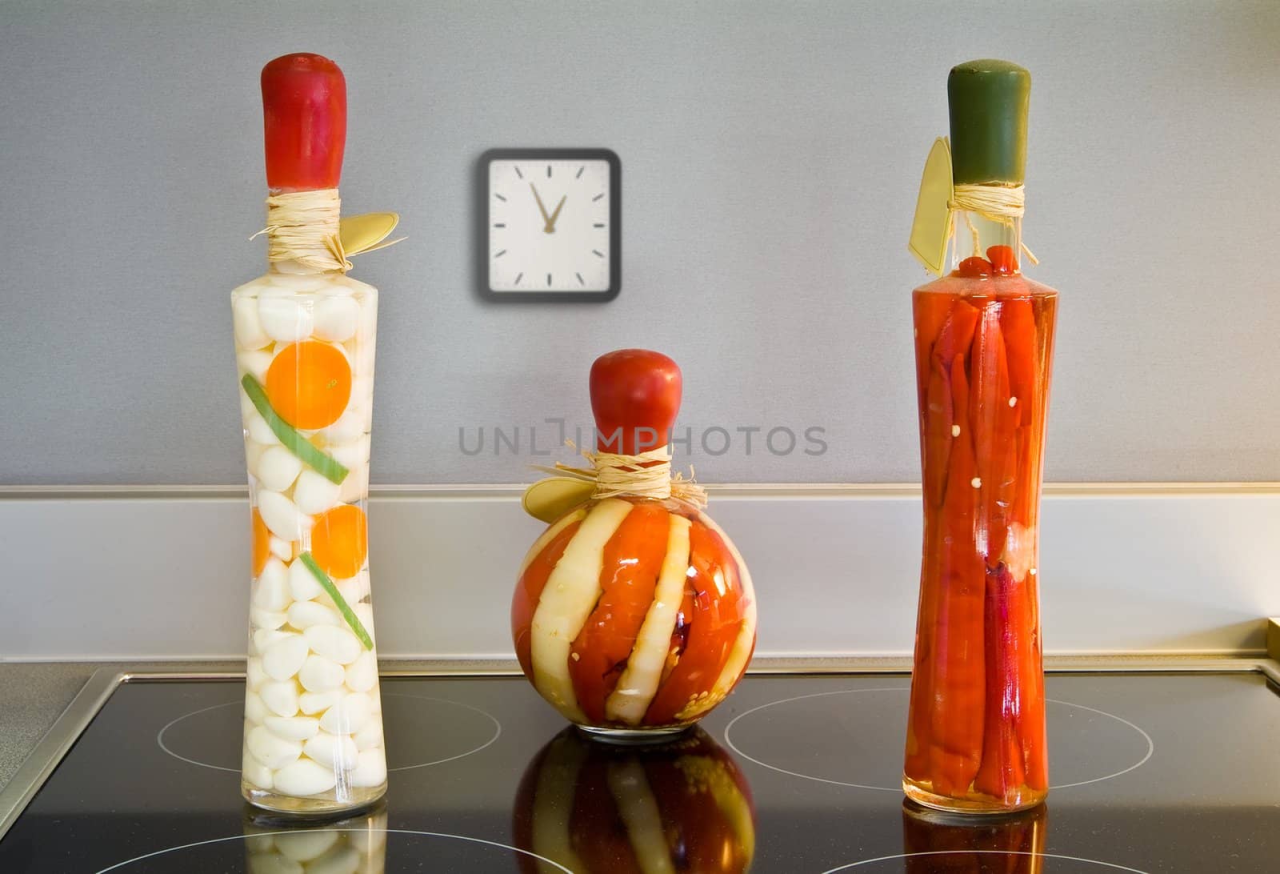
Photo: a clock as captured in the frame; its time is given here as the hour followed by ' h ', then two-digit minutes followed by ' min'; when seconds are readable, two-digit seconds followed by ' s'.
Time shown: 12 h 56 min
